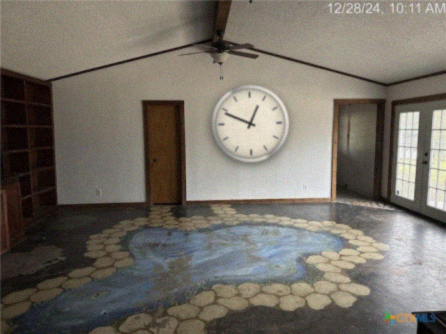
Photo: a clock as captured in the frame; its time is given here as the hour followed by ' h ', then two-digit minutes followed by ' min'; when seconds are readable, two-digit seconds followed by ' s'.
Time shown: 12 h 49 min
